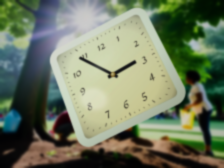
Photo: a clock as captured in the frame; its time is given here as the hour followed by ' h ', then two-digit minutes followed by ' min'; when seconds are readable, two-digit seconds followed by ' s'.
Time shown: 2 h 54 min
